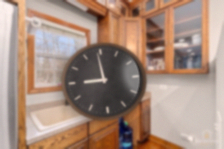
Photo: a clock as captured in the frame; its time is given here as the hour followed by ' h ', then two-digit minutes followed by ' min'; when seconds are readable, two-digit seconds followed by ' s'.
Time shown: 8 h 59 min
